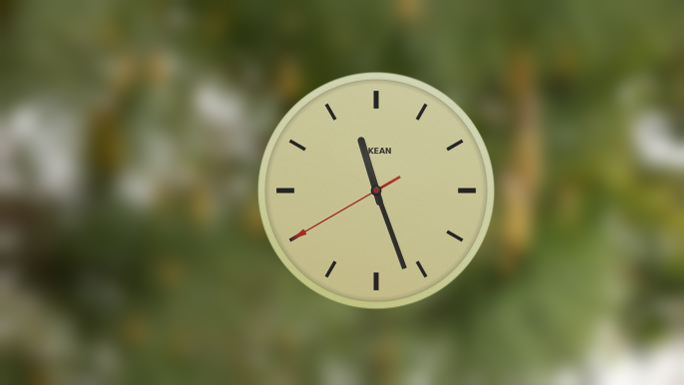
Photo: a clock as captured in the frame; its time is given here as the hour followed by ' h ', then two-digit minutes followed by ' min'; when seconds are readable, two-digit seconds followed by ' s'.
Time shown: 11 h 26 min 40 s
